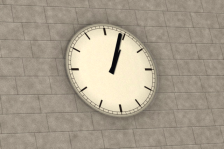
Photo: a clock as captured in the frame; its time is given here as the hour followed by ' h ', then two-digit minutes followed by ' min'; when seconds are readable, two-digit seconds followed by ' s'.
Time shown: 1 h 04 min
